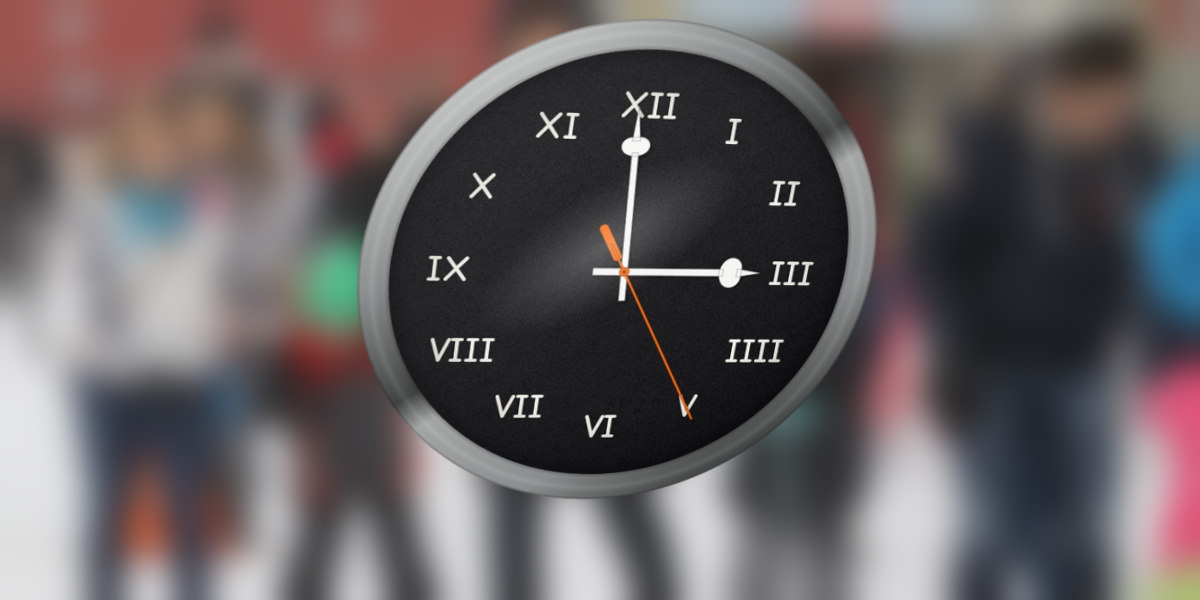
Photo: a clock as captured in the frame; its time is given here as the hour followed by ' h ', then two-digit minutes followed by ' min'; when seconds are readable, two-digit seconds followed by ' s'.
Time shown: 2 h 59 min 25 s
